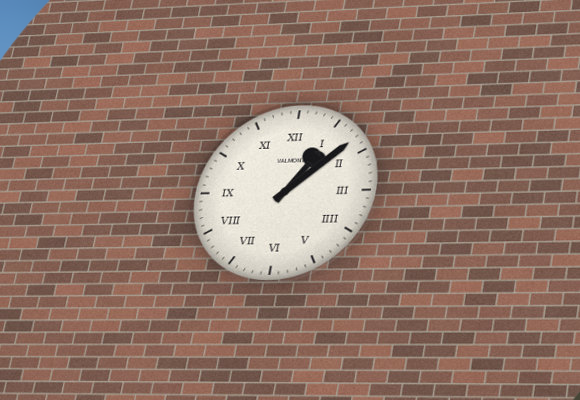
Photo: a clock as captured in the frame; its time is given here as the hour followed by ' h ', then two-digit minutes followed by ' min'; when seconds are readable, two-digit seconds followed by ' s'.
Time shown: 1 h 08 min
